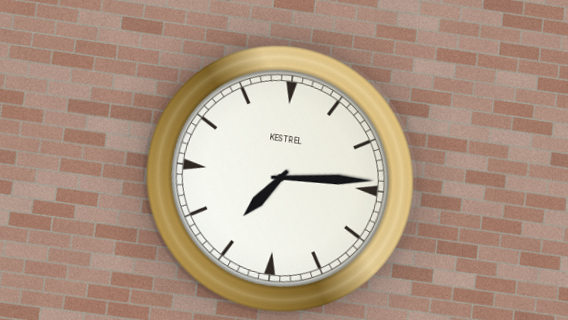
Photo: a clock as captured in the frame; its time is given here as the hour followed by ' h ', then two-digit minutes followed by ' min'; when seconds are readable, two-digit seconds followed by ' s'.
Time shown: 7 h 14 min
